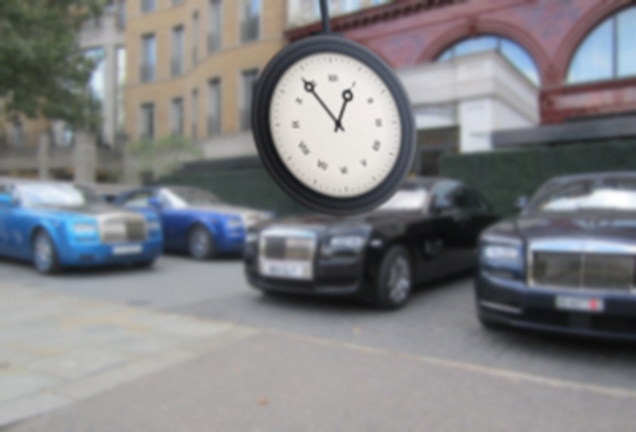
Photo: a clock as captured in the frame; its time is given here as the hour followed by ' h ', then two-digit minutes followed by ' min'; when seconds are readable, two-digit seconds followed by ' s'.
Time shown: 12 h 54 min
